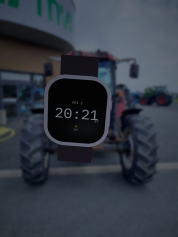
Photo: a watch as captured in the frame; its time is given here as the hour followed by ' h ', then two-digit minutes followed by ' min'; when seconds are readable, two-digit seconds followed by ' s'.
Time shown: 20 h 21 min
